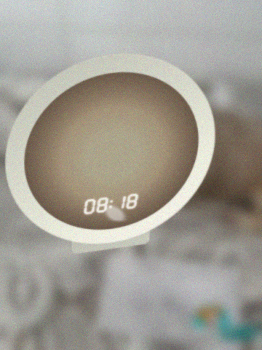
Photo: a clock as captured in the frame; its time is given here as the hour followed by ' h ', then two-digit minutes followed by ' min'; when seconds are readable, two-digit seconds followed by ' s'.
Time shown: 8 h 18 min
